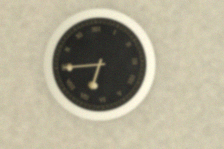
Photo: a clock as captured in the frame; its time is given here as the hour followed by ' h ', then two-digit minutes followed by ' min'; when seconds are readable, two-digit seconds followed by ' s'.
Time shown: 6 h 45 min
